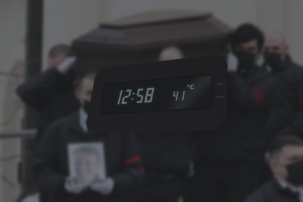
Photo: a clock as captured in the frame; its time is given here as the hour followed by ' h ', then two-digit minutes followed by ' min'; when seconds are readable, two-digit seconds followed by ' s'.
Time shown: 12 h 58 min
